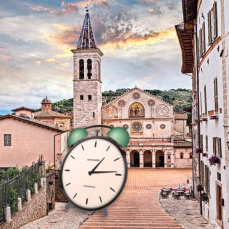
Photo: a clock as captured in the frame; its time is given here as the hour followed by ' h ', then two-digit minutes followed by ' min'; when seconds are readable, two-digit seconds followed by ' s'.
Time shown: 1 h 14 min
